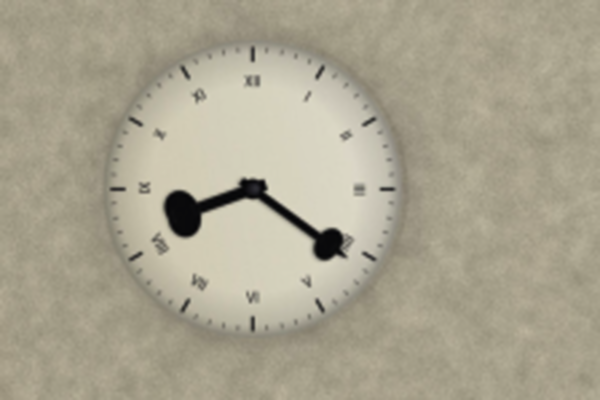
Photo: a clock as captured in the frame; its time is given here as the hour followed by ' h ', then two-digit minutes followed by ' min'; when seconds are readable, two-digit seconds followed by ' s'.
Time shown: 8 h 21 min
